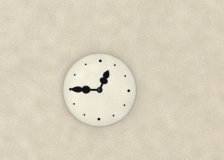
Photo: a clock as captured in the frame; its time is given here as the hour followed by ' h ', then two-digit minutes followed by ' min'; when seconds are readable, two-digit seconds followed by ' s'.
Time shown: 12 h 45 min
